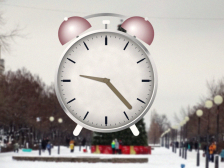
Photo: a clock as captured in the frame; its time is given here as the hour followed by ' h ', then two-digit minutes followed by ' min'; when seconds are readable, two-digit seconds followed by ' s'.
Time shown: 9 h 23 min
